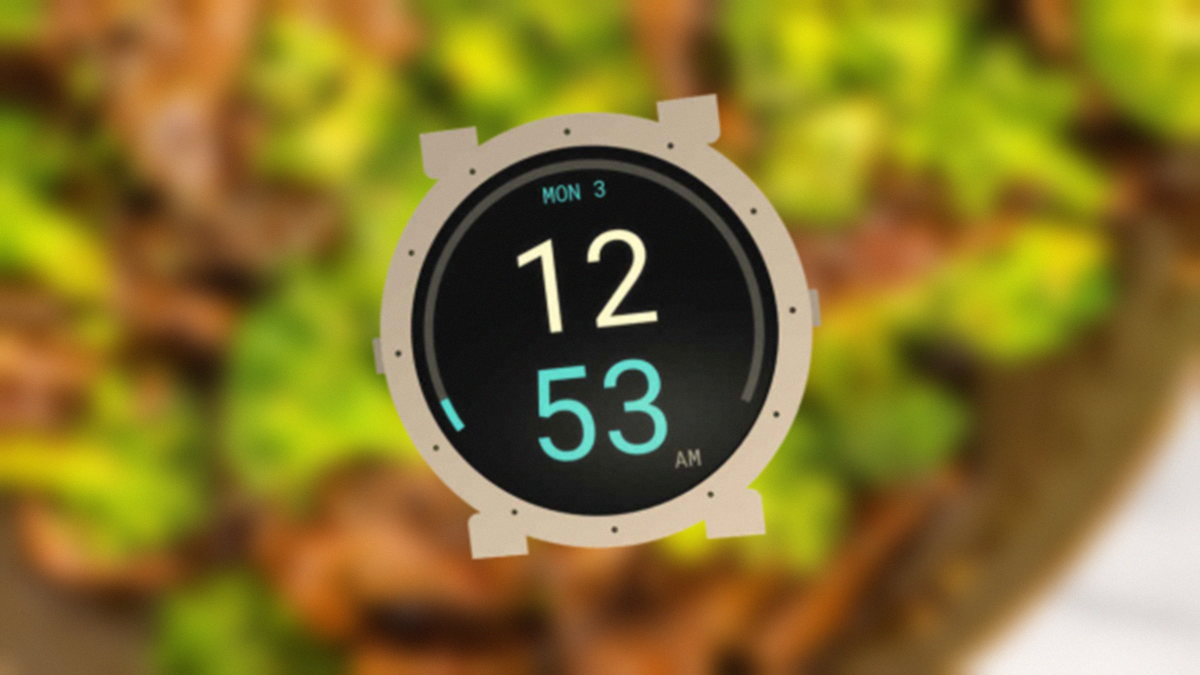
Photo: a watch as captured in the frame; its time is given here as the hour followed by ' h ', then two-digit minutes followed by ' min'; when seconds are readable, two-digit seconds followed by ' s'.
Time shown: 12 h 53 min
